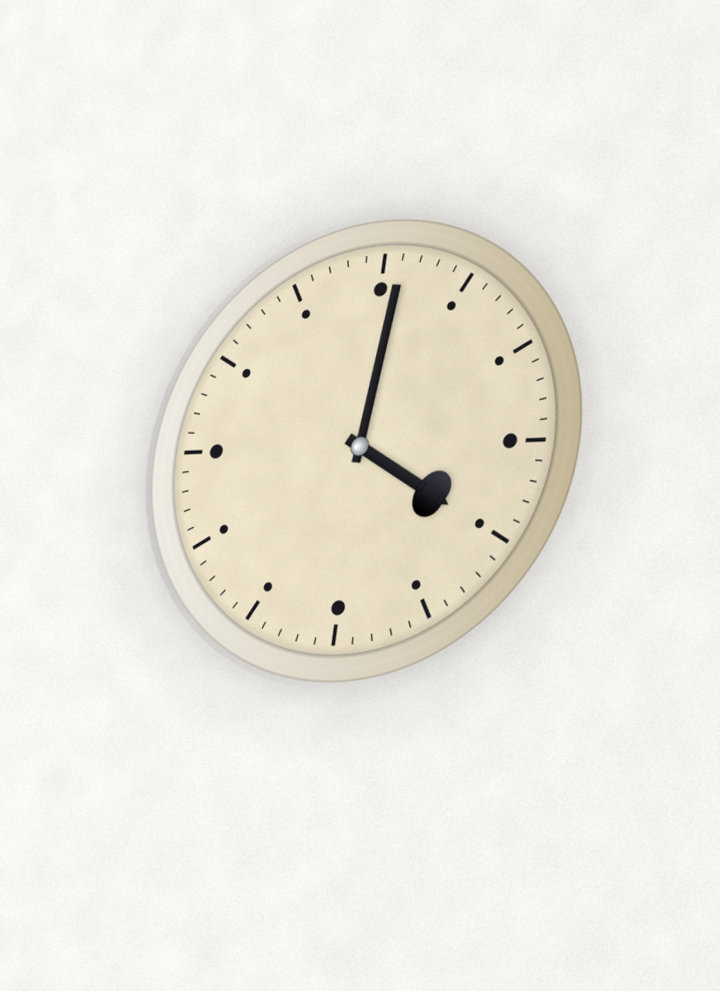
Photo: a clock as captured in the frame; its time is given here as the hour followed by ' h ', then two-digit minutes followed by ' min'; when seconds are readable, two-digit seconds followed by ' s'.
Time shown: 4 h 01 min
